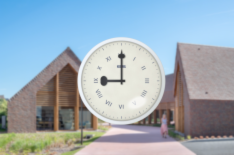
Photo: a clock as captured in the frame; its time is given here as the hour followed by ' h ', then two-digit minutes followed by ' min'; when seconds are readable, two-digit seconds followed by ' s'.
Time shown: 9 h 00 min
